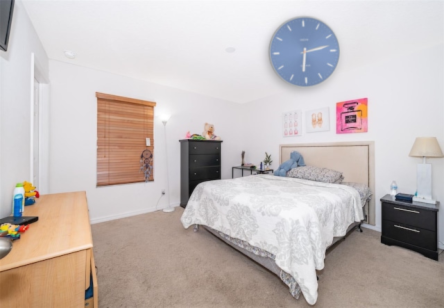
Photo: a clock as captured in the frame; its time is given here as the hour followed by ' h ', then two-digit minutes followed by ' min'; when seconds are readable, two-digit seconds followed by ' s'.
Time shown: 6 h 13 min
